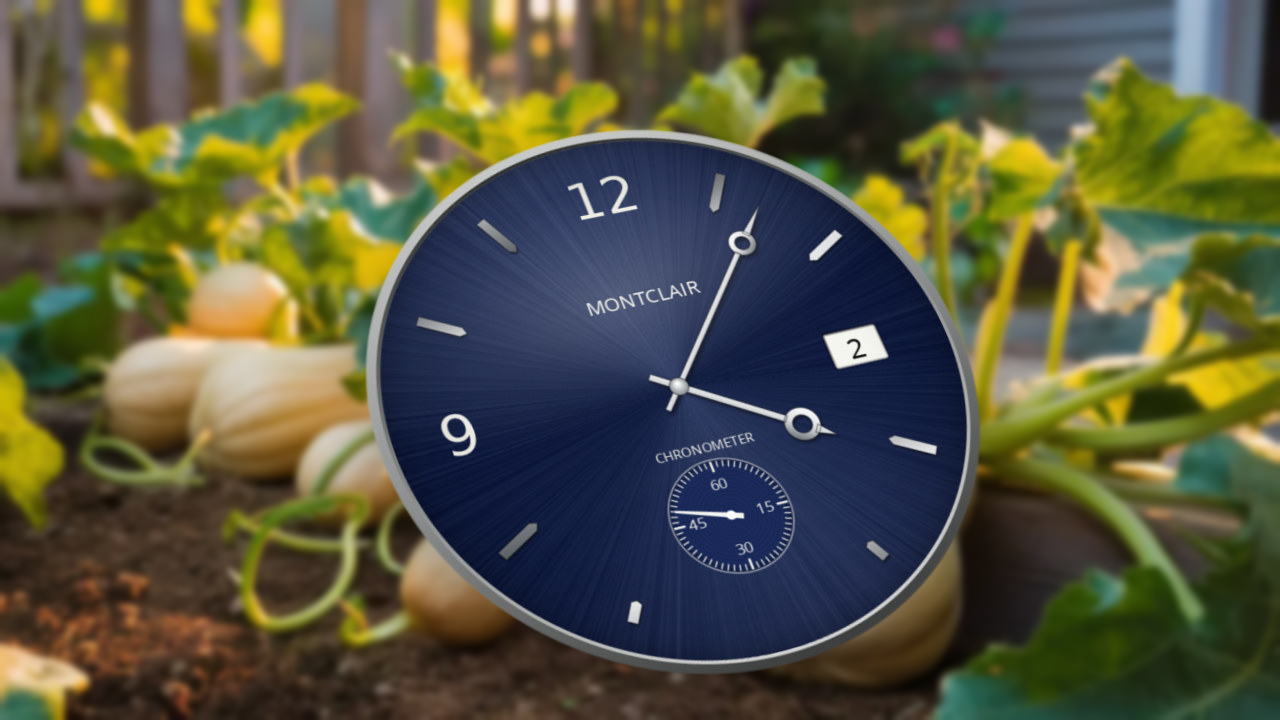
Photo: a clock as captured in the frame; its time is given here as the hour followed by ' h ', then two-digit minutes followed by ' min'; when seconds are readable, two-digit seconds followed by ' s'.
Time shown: 4 h 06 min 48 s
